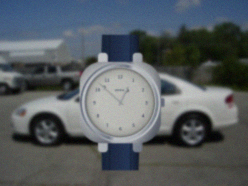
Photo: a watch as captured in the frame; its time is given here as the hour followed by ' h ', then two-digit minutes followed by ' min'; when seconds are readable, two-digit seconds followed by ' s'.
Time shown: 12 h 52 min
